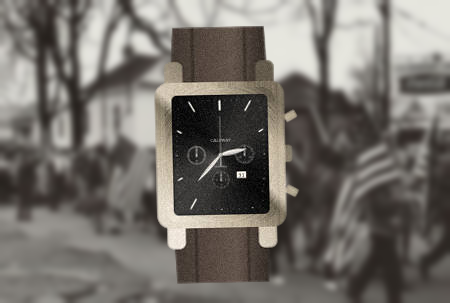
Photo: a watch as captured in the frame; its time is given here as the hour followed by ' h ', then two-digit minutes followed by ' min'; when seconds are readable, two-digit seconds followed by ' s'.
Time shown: 2 h 37 min
